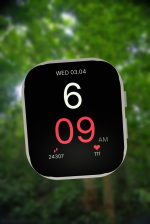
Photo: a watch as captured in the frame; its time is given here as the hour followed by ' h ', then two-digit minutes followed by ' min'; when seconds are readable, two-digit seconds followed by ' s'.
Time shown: 6 h 09 min
